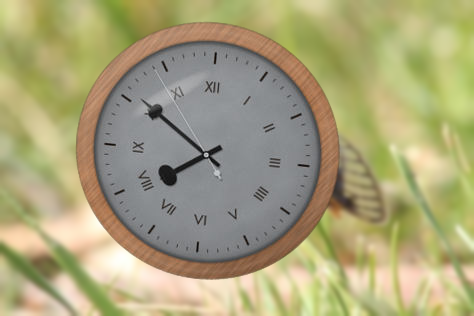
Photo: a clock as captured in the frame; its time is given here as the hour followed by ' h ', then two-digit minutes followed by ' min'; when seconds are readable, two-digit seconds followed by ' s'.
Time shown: 7 h 50 min 54 s
